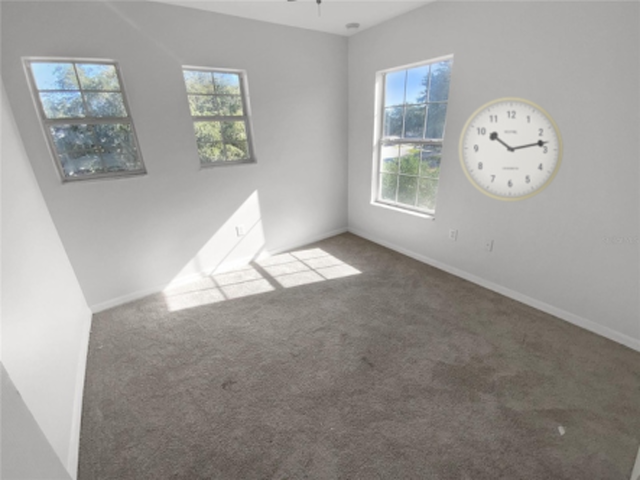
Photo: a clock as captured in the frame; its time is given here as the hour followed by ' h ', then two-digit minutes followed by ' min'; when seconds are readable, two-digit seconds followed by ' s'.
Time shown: 10 h 13 min
